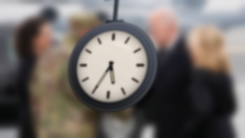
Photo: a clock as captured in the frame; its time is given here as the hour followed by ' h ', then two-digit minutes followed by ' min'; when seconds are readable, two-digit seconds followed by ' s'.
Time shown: 5 h 35 min
